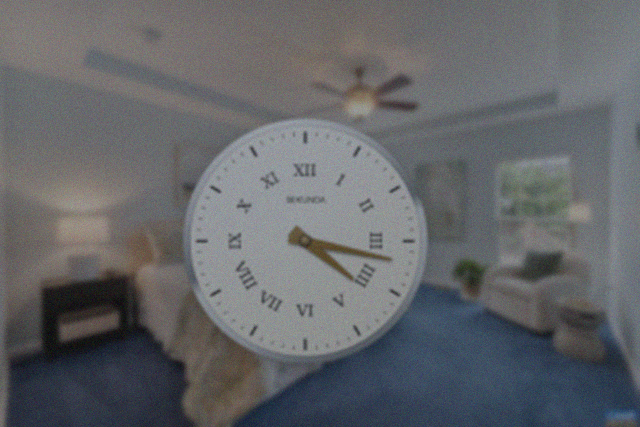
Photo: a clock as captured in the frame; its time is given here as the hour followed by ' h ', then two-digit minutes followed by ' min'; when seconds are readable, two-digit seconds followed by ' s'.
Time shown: 4 h 17 min
